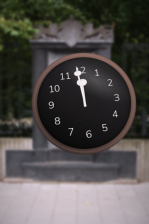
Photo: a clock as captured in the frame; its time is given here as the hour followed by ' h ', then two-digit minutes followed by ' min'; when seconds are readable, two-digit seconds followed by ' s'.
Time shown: 11 h 59 min
